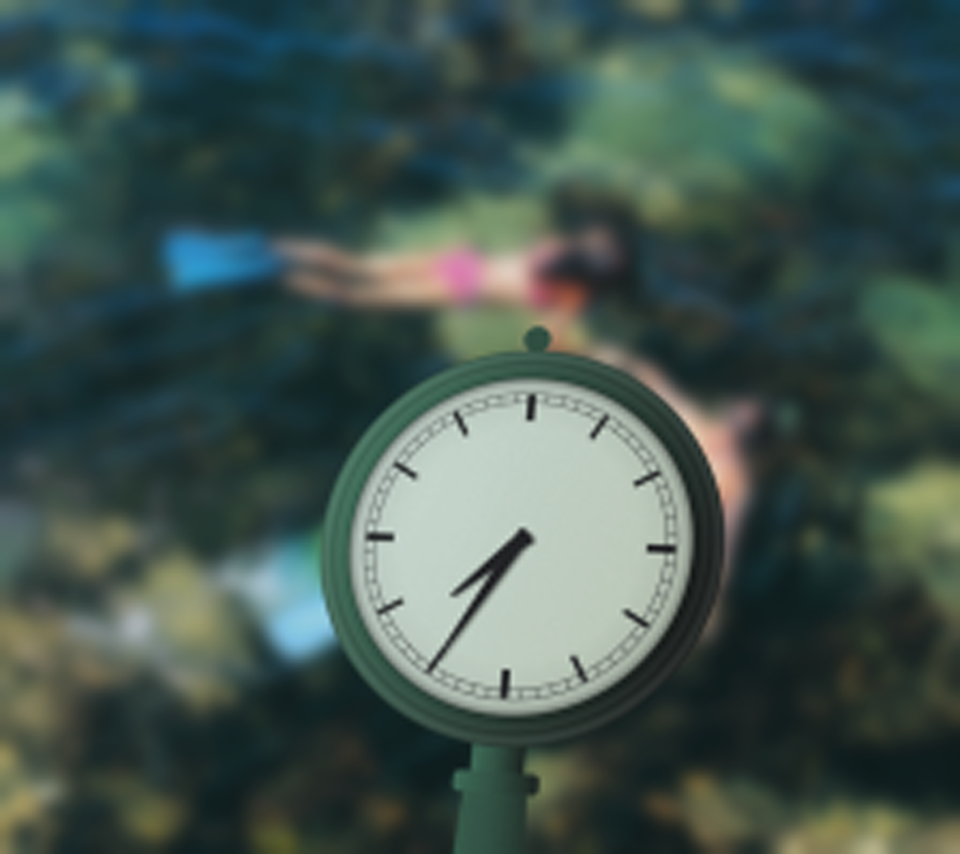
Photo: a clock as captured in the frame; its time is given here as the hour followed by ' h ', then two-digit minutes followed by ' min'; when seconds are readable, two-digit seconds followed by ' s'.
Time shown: 7 h 35 min
